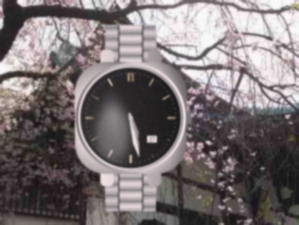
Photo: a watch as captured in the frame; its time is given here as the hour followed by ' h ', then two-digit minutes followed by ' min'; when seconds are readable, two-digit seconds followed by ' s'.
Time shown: 5 h 28 min
